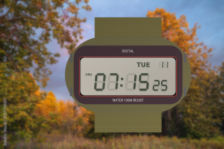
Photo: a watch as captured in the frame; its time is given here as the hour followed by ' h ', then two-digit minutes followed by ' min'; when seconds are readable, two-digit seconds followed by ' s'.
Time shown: 7 h 15 min 25 s
